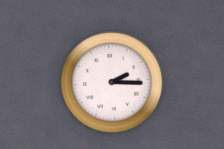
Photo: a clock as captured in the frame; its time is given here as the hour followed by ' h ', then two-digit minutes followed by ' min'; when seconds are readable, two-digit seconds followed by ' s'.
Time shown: 2 h 16 min
